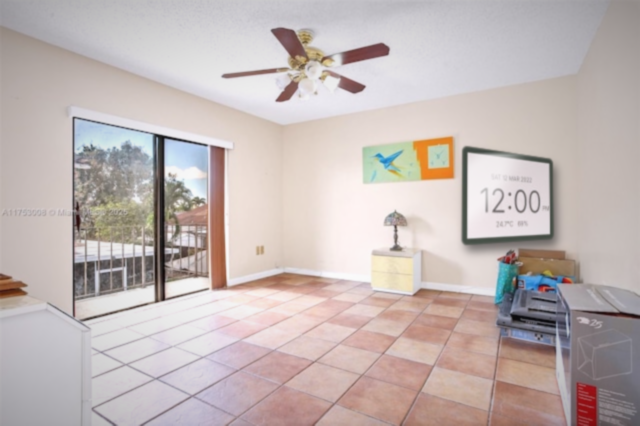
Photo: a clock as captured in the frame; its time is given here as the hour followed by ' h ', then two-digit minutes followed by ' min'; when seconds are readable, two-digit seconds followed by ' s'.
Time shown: 12 h 00 min
